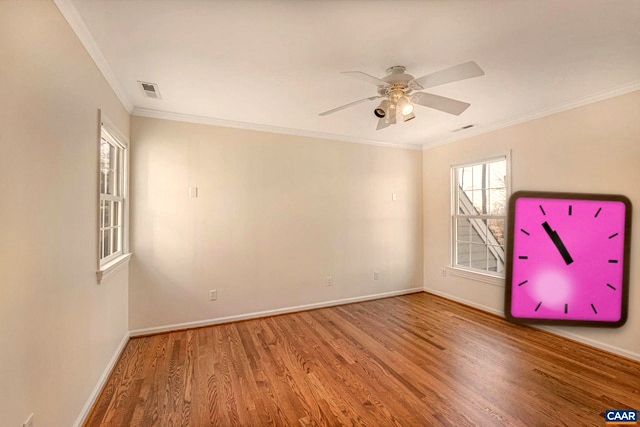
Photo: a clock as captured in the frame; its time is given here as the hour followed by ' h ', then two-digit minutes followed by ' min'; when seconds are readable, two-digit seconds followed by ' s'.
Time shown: 10 h 54 min
